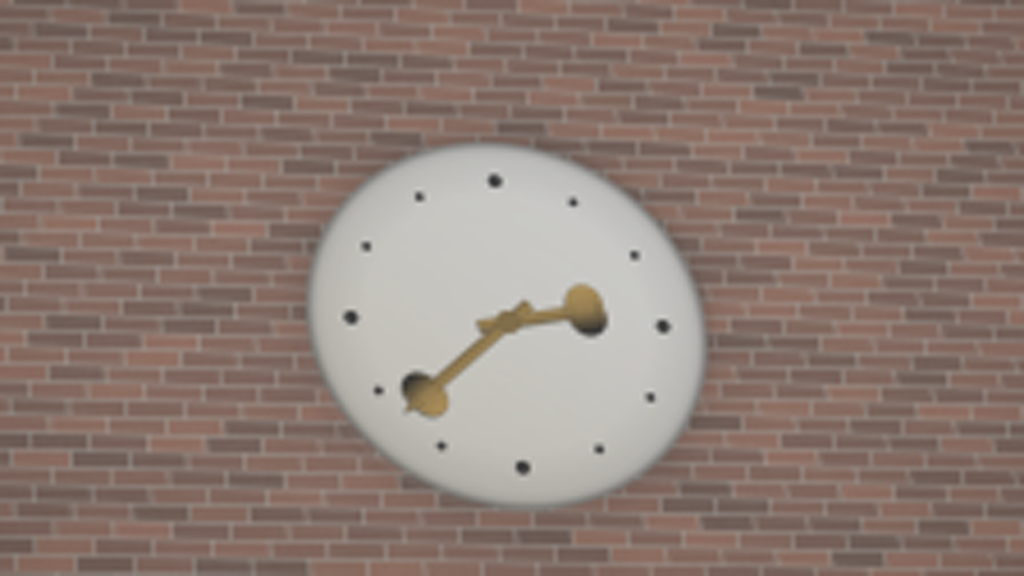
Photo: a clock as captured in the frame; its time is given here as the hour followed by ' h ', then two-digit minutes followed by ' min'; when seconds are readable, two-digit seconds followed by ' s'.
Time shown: 2 h 38 min
